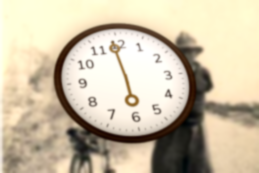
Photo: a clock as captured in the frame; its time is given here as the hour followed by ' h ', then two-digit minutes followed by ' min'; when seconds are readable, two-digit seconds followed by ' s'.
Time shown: 5 h 59 min
